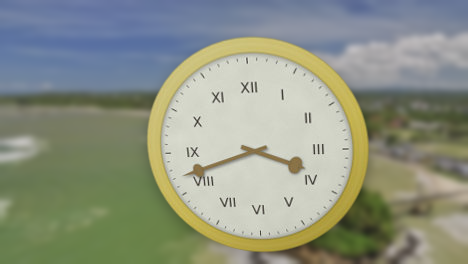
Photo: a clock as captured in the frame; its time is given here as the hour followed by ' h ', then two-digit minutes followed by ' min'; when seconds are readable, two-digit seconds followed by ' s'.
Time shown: 3 h 42 min
